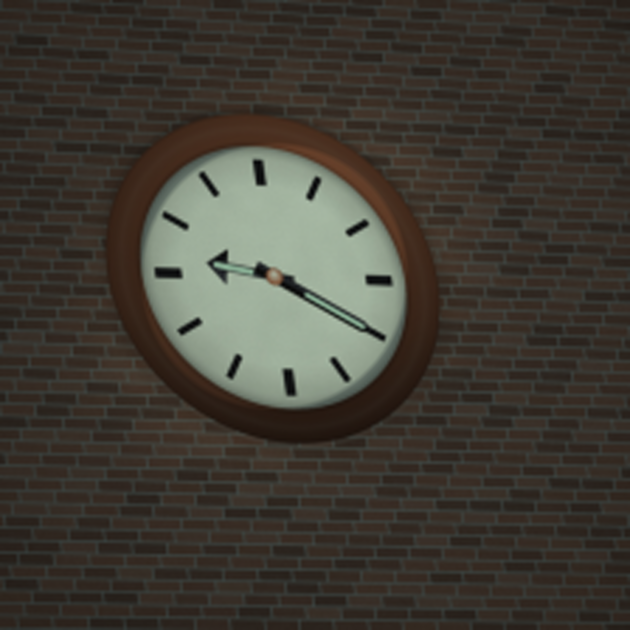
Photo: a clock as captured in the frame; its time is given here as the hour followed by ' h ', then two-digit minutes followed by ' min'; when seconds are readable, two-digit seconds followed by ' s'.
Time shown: 9 h 20 min
